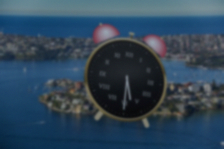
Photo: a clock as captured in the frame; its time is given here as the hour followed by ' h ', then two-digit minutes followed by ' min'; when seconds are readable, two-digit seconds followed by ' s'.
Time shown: 5 h 30 min
